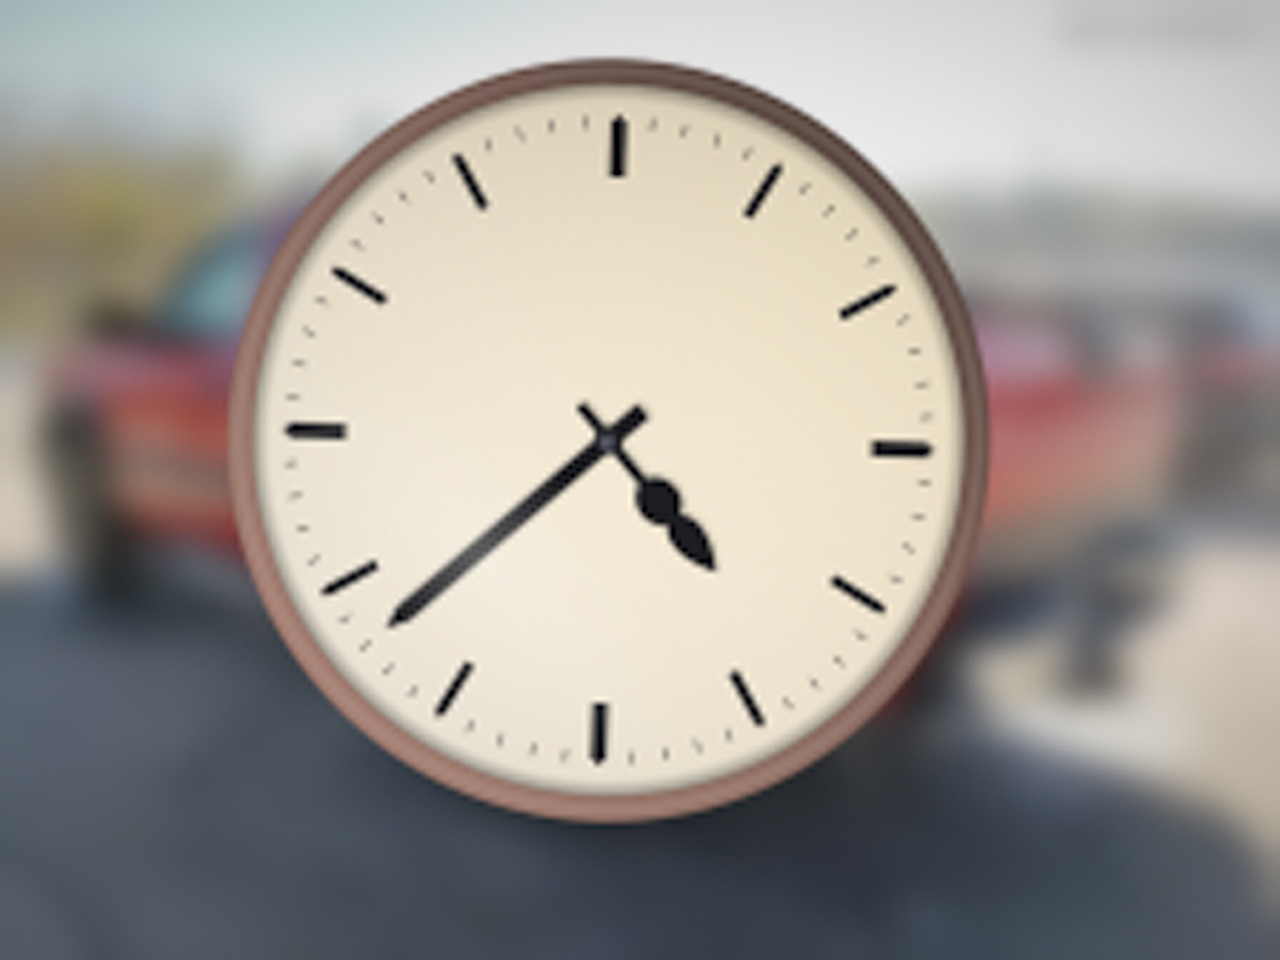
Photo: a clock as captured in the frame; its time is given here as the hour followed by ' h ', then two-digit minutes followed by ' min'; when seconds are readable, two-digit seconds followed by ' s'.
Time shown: 4 h 38 min
